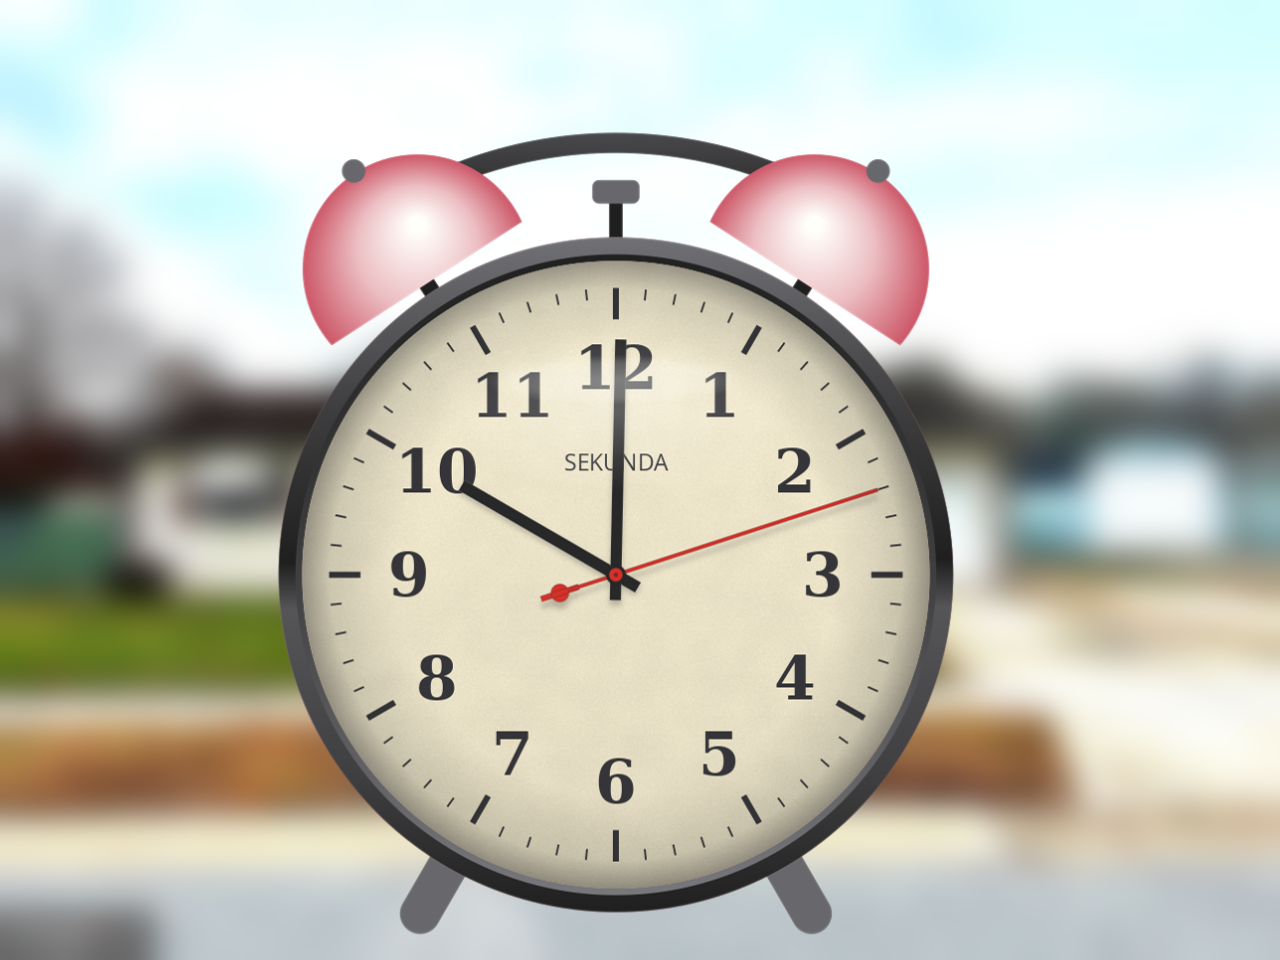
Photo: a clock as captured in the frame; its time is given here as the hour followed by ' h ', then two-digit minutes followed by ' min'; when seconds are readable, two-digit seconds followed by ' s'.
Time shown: 10 h 00 min 12 s
